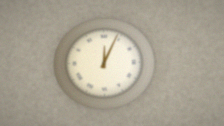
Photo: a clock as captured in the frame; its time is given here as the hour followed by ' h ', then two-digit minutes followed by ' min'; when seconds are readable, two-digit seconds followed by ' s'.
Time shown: 12 h 04 min
